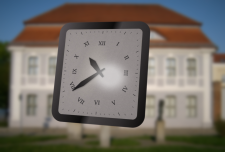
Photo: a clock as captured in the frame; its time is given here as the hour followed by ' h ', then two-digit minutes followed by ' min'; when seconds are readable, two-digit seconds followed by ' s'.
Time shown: 10 h 39 min
